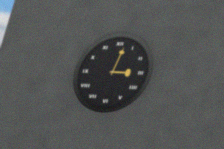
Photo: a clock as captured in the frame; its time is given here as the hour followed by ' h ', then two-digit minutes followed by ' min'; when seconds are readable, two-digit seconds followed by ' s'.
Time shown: 3 h 02 min
